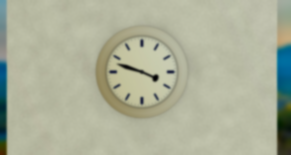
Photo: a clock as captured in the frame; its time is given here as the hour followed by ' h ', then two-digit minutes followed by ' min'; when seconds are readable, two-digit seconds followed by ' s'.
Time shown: 3 h 48 min
